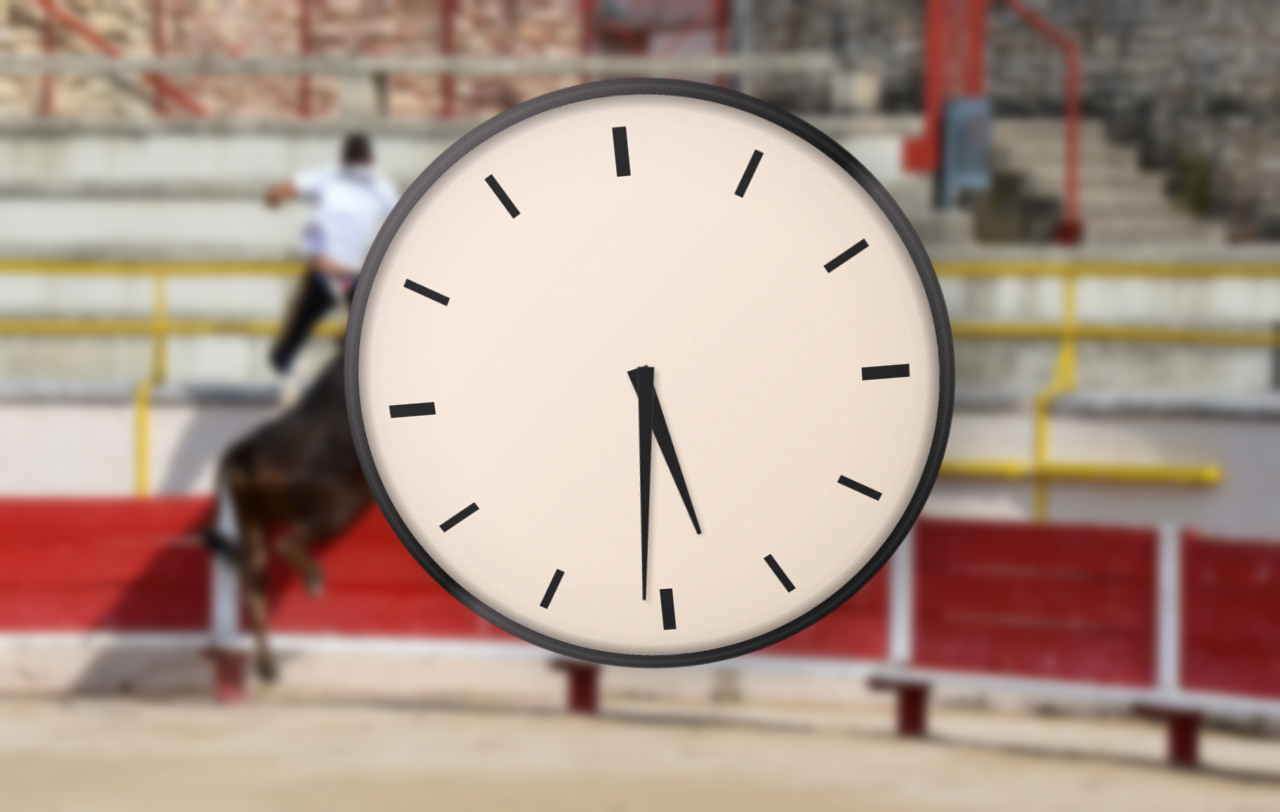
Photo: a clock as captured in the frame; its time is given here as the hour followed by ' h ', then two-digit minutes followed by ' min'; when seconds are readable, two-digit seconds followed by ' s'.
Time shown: 5 h 31 min
